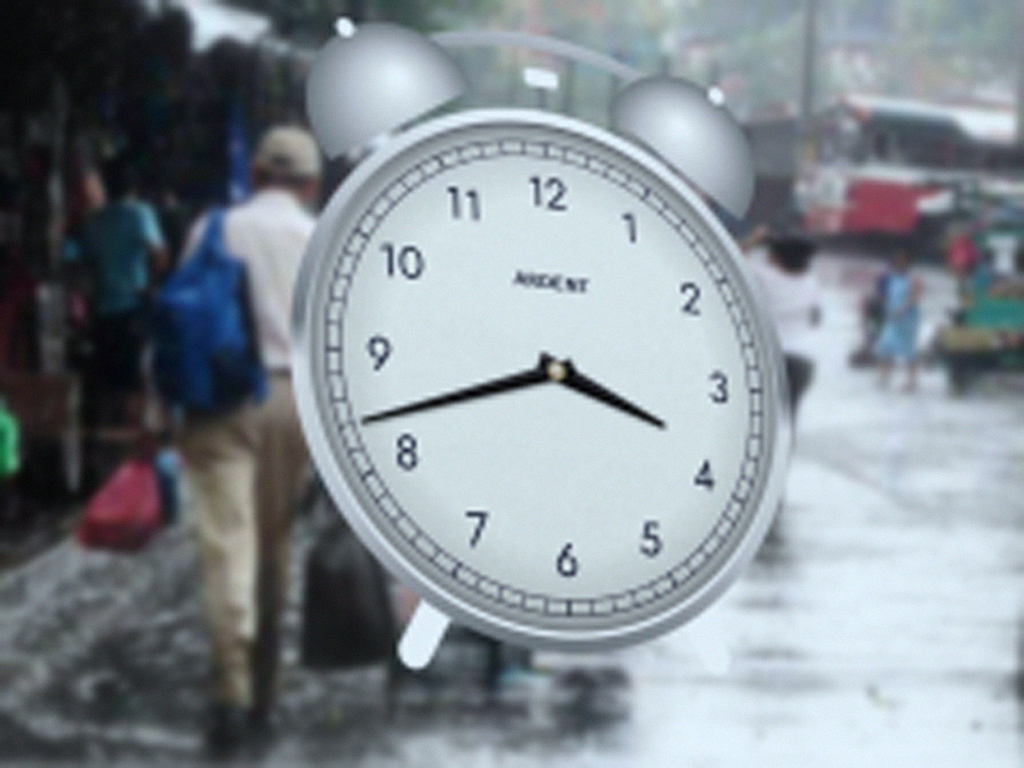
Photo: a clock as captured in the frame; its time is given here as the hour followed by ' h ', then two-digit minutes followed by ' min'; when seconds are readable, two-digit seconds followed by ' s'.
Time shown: 3 h 42 min
